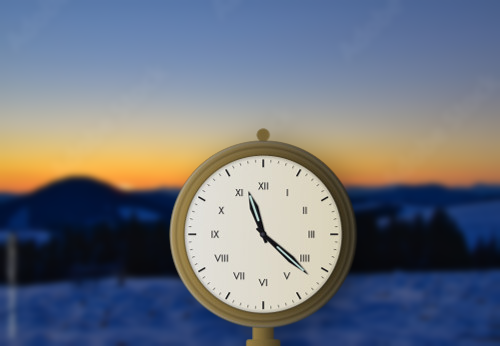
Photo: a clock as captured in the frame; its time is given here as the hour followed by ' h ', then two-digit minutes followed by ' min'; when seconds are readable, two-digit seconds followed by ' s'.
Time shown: 11 h 22 min
